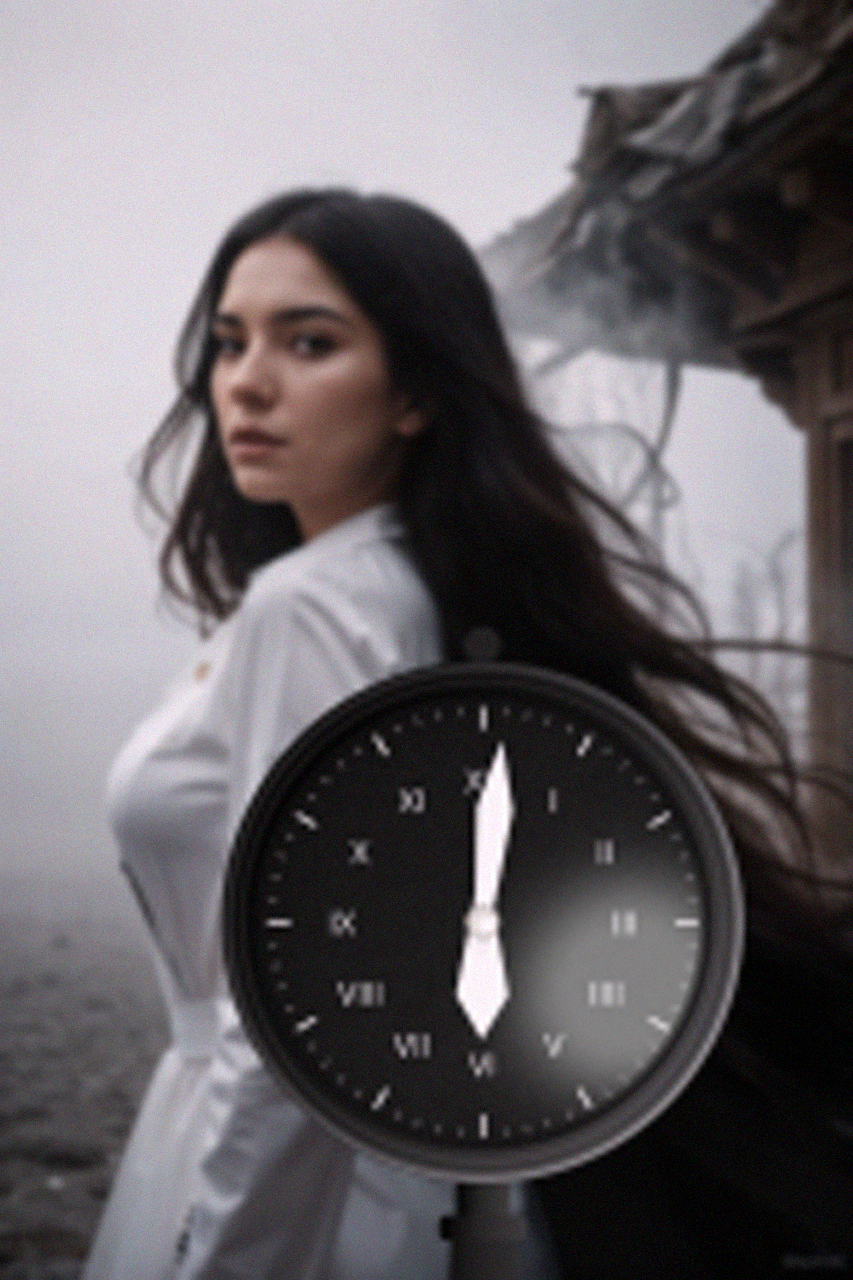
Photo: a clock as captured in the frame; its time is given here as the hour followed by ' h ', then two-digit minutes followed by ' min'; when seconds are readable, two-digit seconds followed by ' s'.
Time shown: 6 h 01 min
